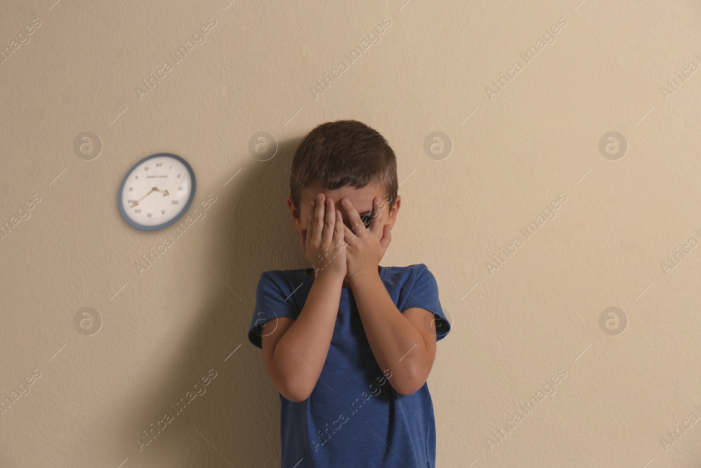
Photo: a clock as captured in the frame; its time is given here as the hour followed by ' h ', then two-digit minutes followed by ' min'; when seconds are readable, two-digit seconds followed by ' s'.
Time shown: 3 h 38 min
